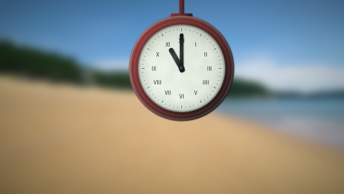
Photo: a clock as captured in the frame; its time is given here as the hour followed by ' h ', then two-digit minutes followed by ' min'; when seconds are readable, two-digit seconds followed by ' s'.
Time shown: 11 h 00 min
